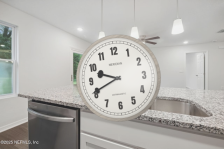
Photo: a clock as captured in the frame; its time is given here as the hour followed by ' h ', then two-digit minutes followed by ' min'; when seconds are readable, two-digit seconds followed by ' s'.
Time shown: 9 h 41 min
